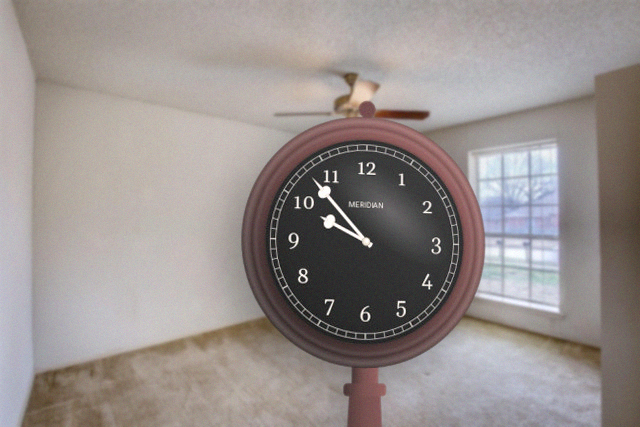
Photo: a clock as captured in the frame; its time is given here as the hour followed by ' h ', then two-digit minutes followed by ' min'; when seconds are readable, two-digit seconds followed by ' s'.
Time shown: 9 h 53 min
